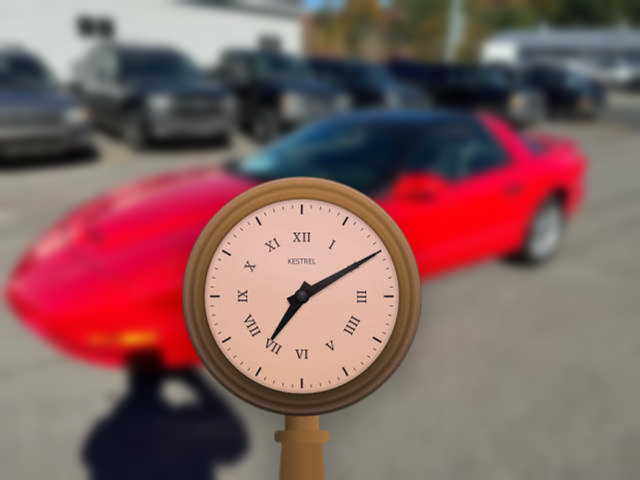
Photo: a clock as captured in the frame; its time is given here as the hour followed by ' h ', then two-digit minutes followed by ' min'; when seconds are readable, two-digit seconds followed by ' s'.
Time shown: 7 h 10 min
